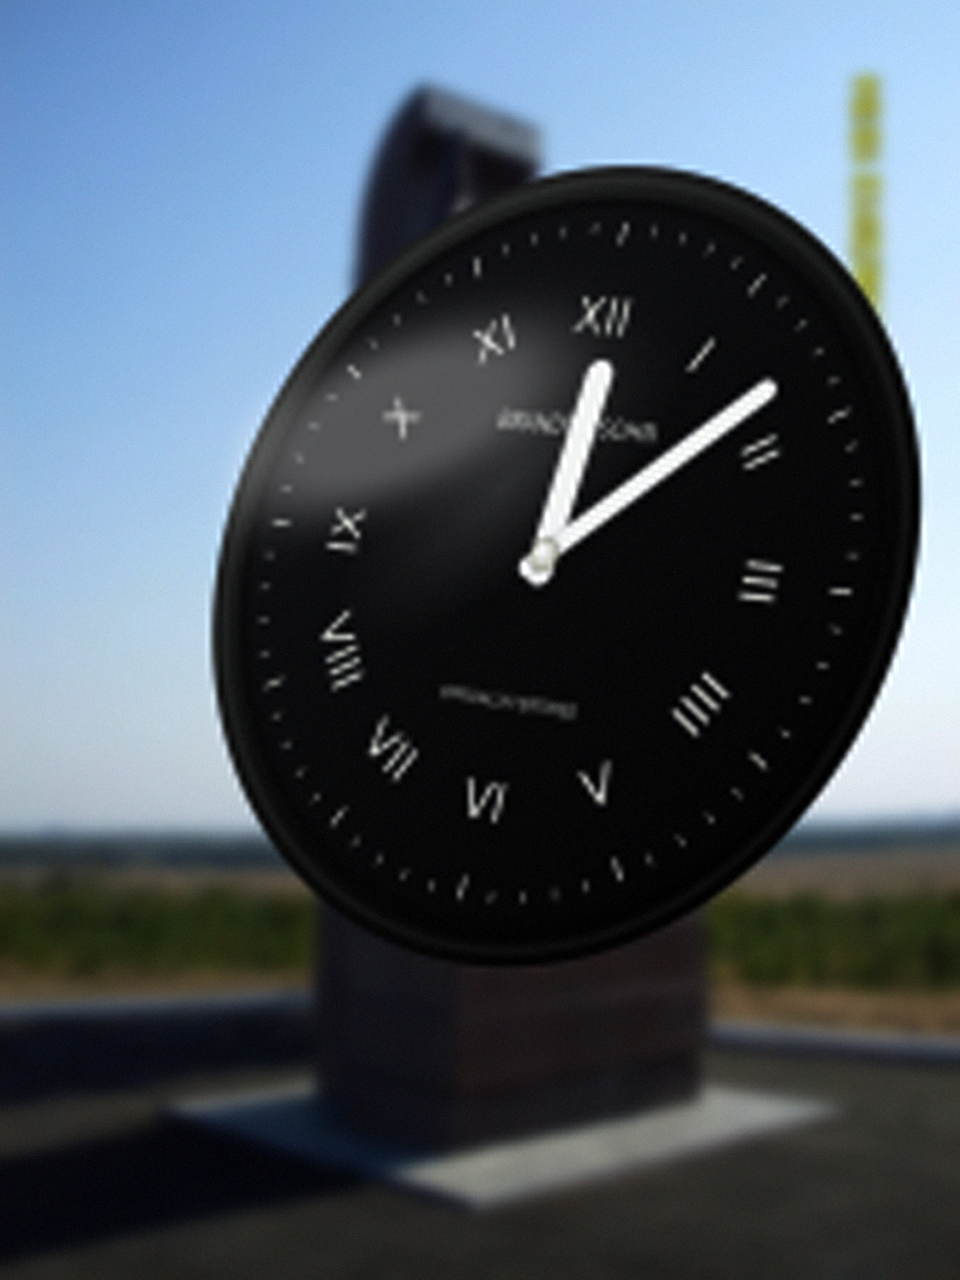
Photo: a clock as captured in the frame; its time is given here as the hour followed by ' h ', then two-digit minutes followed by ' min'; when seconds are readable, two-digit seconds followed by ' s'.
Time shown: 12 h 08 min
